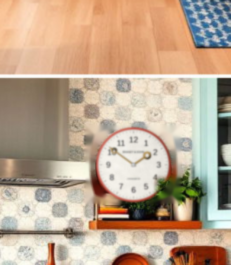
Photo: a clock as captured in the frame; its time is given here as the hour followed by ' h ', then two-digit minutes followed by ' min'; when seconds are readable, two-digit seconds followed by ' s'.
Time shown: 1 h 51 min
